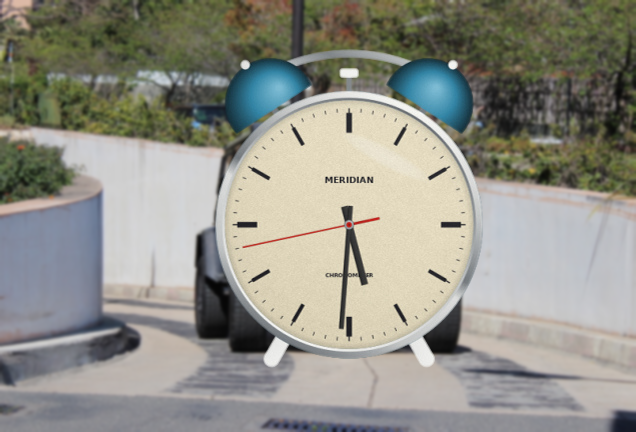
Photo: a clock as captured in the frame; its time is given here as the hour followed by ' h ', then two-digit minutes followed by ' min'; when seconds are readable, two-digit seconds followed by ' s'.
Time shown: 5 h 30 min 43 s
